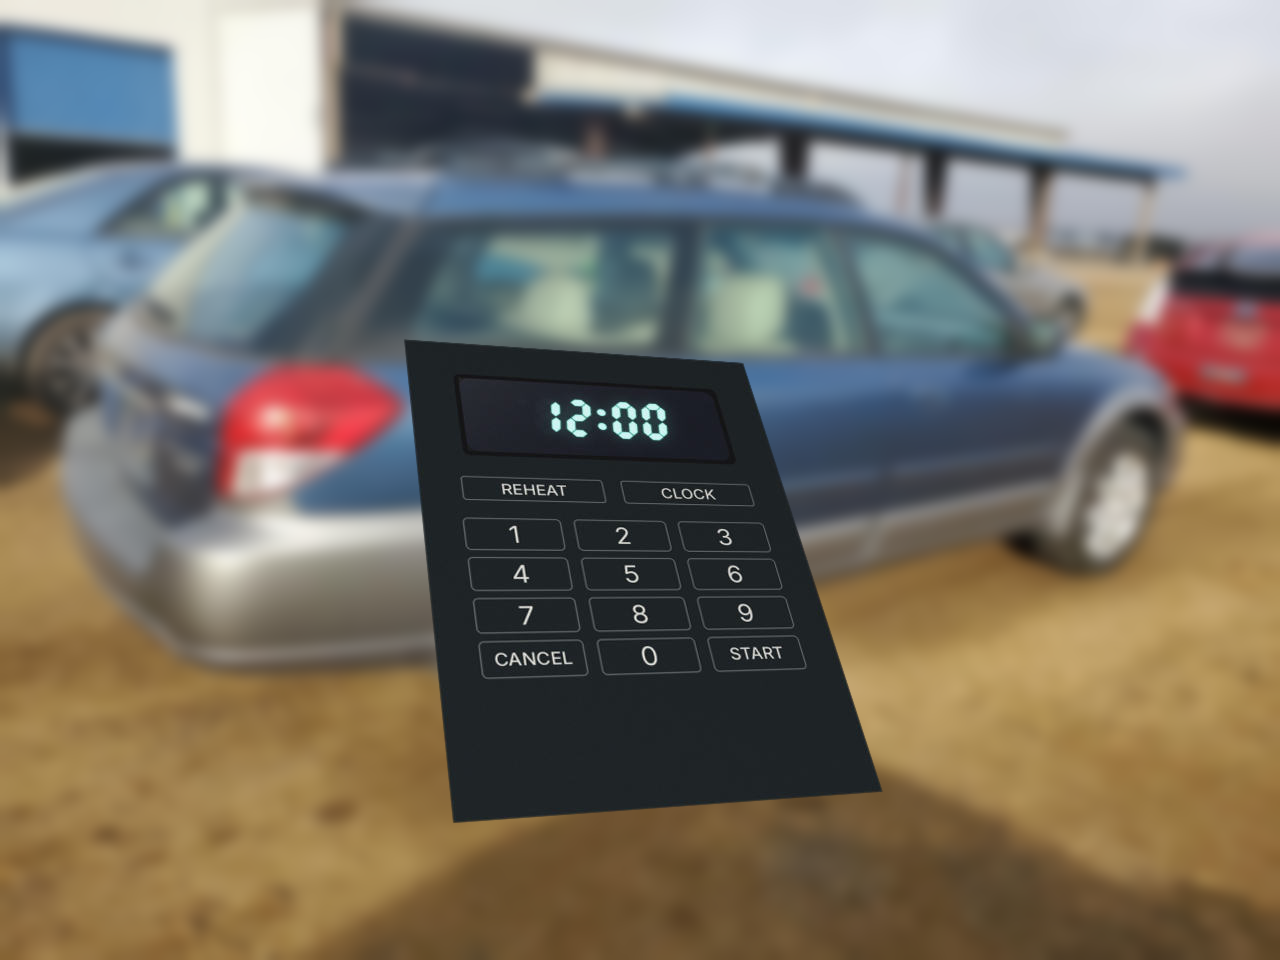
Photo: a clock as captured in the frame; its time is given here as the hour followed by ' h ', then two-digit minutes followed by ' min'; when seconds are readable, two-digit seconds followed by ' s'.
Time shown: 12 h 00 min
